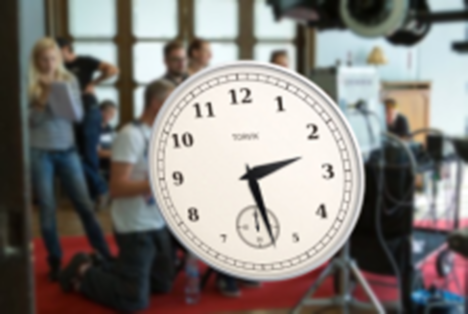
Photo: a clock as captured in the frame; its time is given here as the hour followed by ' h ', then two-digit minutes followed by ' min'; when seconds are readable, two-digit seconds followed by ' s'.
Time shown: 2 h 28 min
